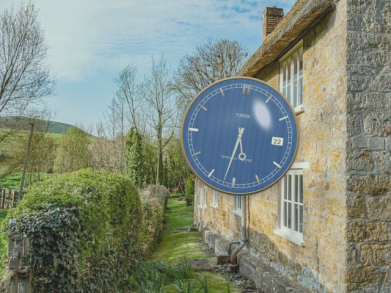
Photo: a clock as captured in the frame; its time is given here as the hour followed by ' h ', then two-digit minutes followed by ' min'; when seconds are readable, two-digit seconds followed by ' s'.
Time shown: 5 h 32 min
